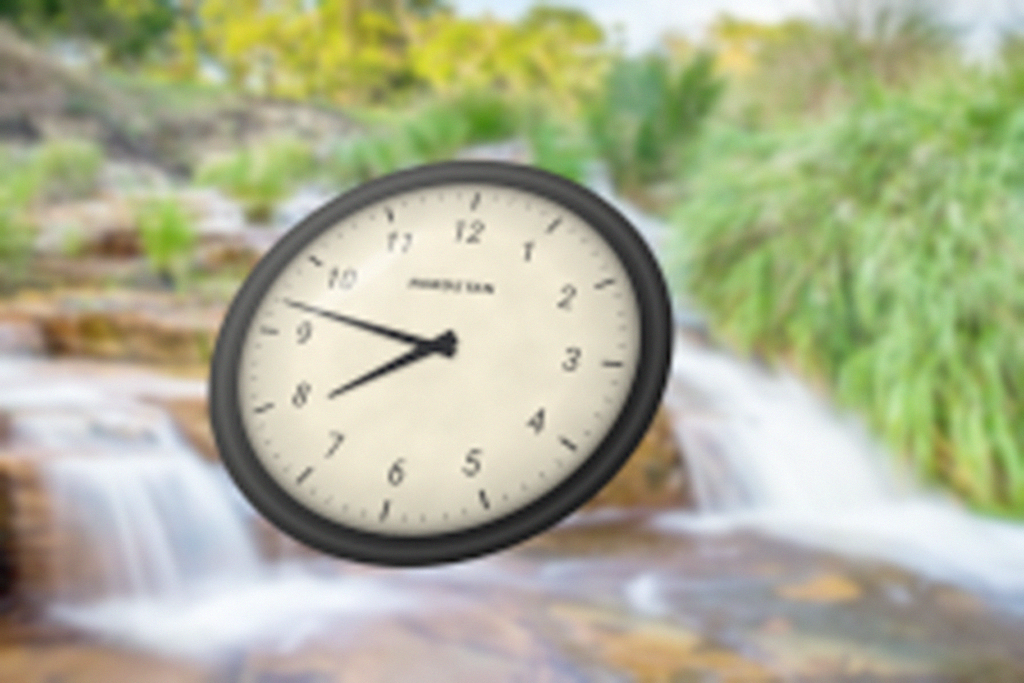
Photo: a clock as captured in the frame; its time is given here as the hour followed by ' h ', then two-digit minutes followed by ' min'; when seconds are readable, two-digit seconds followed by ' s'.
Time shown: 7 h 47 min
